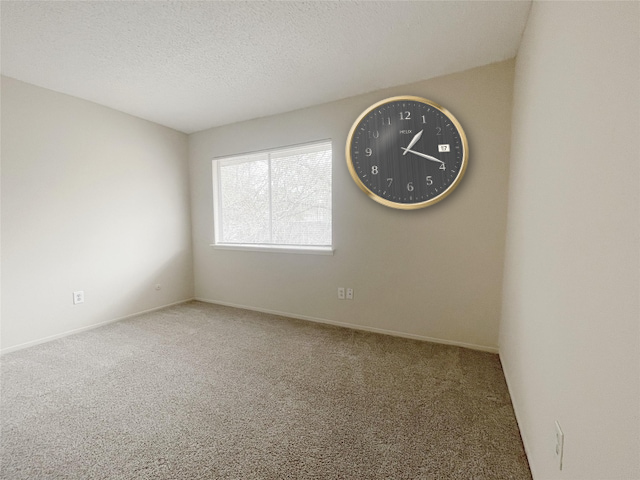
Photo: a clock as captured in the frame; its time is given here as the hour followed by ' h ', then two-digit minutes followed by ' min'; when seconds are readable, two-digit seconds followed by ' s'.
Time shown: 1 h 19 min
